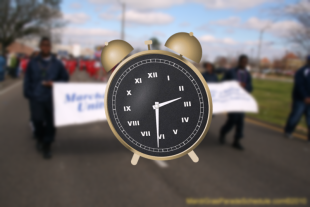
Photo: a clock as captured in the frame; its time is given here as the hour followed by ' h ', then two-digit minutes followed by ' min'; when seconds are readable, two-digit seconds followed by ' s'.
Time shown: 2 h 31 min
